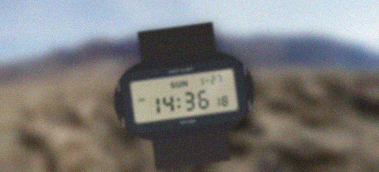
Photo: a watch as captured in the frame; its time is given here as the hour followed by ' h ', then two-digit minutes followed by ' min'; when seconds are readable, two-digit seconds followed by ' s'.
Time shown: 14 h 36 min
